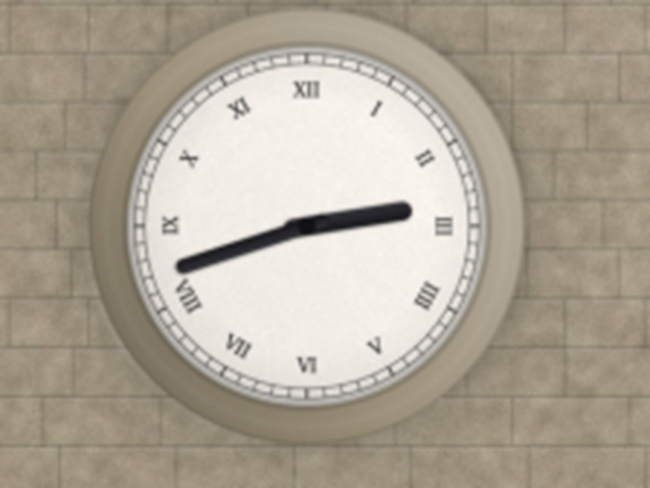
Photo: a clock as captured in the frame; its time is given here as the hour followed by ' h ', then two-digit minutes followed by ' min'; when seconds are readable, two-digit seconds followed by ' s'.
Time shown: 2 h 42 min
